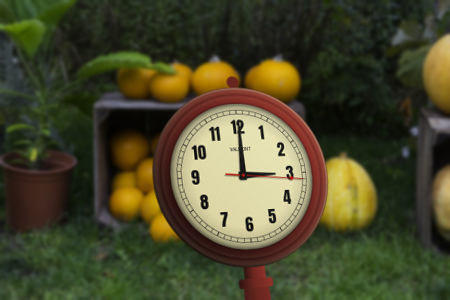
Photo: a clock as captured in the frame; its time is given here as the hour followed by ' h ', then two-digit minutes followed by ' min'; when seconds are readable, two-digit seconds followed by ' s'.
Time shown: 3 h 00 min 16 s
